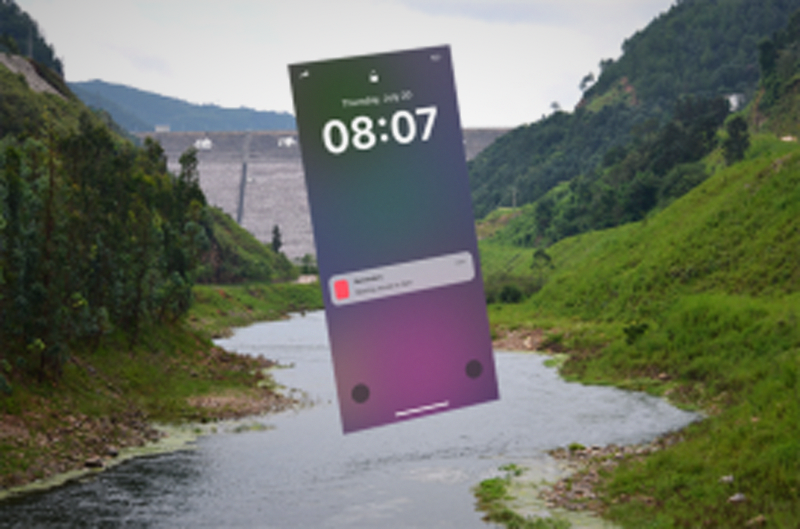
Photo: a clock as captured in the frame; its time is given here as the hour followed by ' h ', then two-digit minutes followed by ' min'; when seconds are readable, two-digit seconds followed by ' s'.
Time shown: 8 h 07 min
